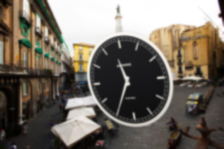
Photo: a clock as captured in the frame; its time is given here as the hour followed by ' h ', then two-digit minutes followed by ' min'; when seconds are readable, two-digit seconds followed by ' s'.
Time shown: 11 h 35 min
